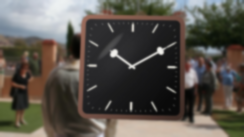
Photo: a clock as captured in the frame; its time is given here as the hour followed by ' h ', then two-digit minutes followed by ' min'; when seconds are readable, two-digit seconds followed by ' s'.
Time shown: 10 h 10 min
